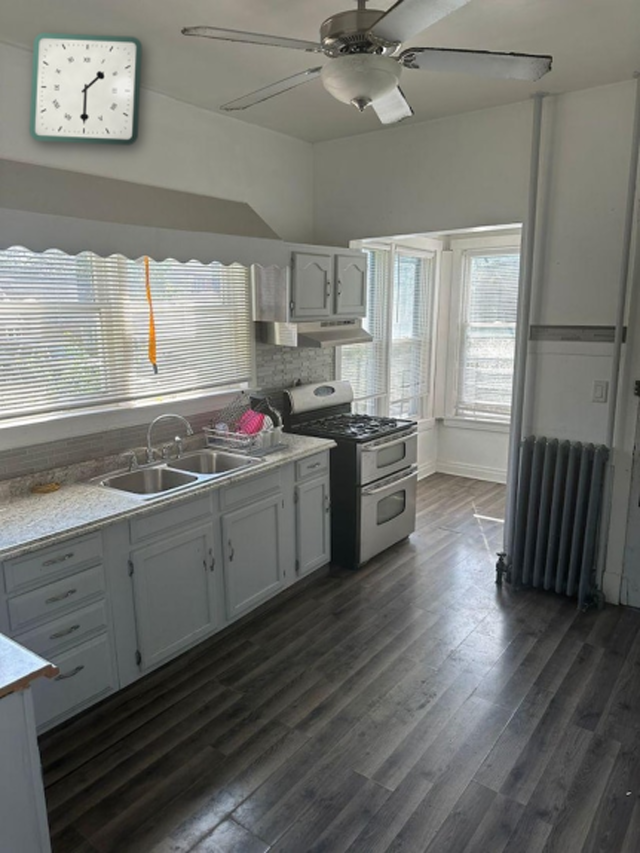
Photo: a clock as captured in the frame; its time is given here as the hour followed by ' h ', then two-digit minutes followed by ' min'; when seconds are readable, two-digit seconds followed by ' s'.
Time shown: 1 h 30 min
